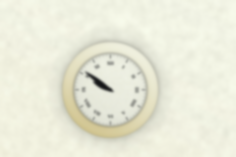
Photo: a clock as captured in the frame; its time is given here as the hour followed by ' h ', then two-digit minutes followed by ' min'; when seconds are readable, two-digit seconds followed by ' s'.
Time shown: 9 h 51 min
